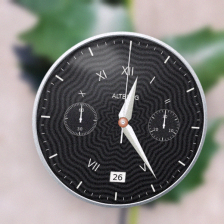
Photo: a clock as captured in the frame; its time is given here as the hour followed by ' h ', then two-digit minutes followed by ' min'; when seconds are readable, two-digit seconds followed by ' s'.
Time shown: 12 h 24 min
